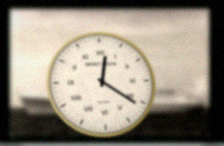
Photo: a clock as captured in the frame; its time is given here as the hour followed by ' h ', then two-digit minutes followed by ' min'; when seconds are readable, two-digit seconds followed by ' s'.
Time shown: 12 h 21 min
